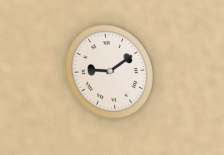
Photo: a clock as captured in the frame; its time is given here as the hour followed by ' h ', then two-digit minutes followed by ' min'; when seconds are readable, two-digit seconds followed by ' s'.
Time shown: 9 h 10 min
